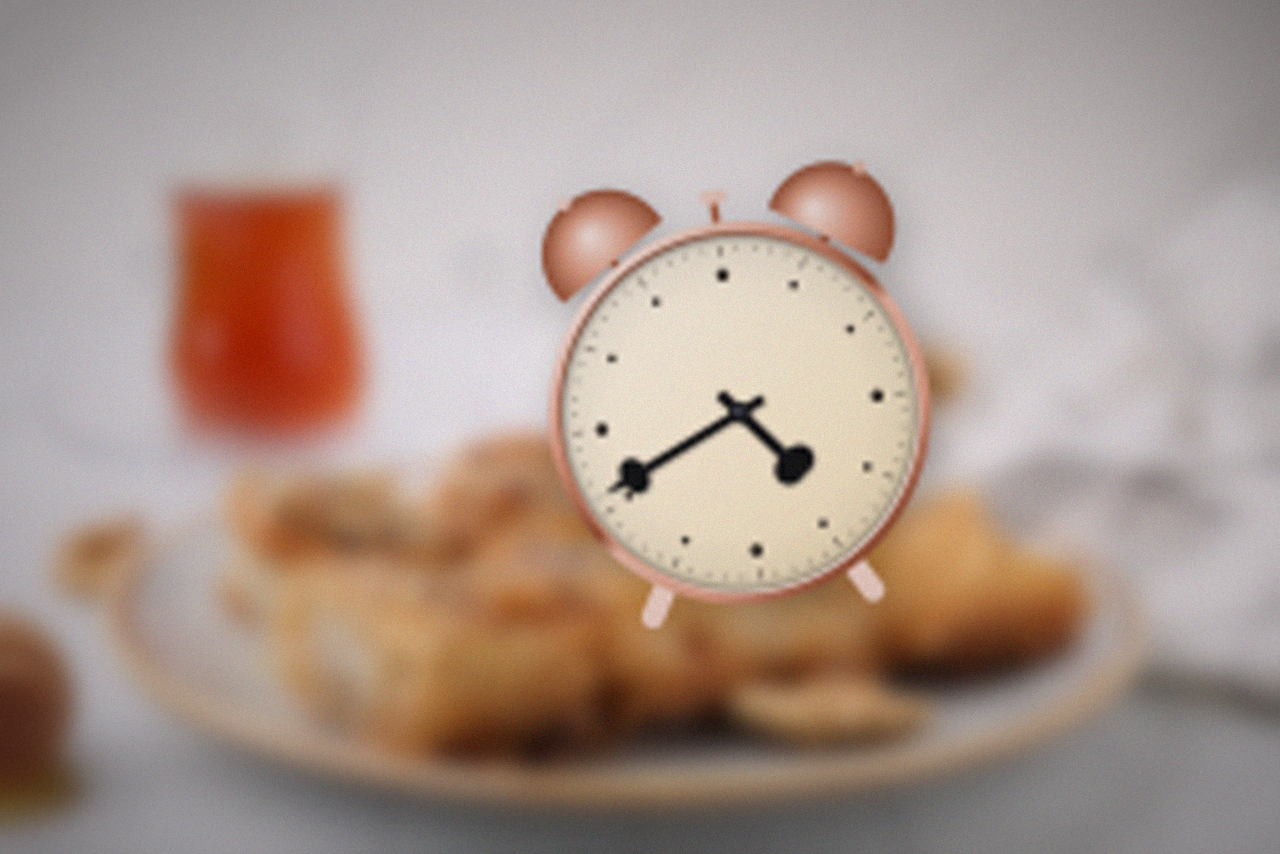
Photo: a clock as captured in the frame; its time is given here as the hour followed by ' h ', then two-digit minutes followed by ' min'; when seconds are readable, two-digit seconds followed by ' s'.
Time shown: 4 h 41 min
